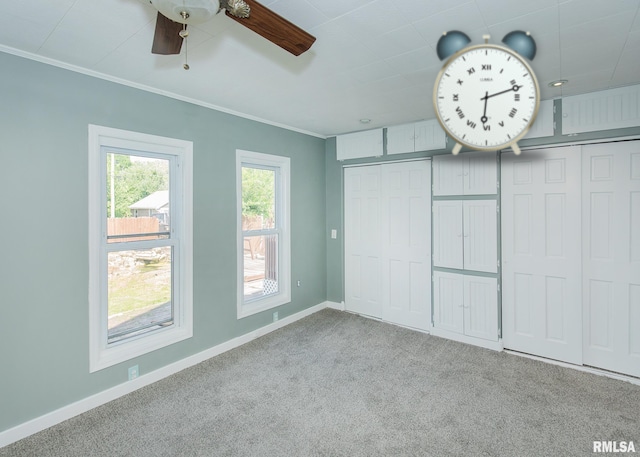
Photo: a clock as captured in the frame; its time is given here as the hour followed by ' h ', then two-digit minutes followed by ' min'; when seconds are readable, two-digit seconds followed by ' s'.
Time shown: 6 h 12 min
